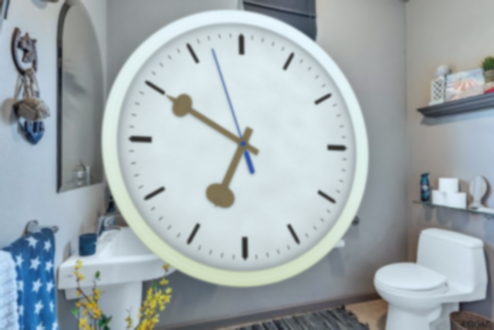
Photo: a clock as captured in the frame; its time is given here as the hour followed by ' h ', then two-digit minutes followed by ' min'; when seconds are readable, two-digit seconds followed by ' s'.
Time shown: 6 h 49 min 57 s
